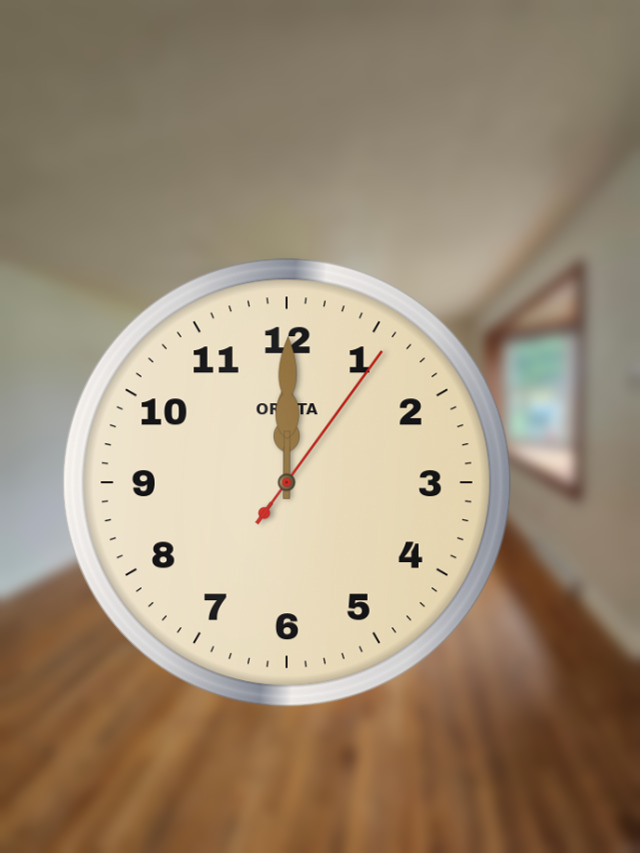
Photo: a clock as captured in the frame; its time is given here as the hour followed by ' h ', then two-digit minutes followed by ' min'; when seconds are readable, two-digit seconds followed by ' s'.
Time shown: 12 h 00 min 06 s
